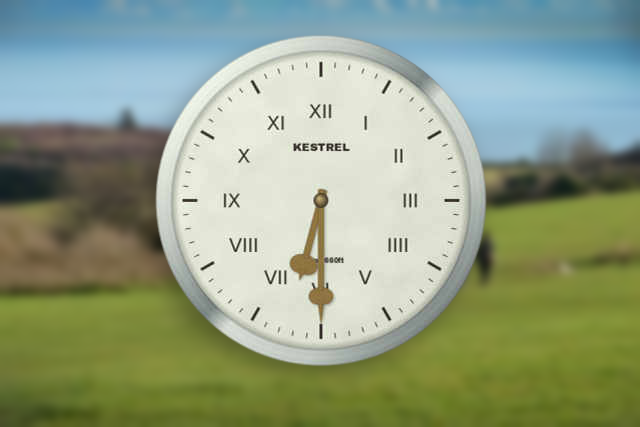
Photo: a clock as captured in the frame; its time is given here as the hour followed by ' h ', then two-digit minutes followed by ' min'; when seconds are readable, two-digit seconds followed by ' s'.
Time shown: 6 h 30 min
